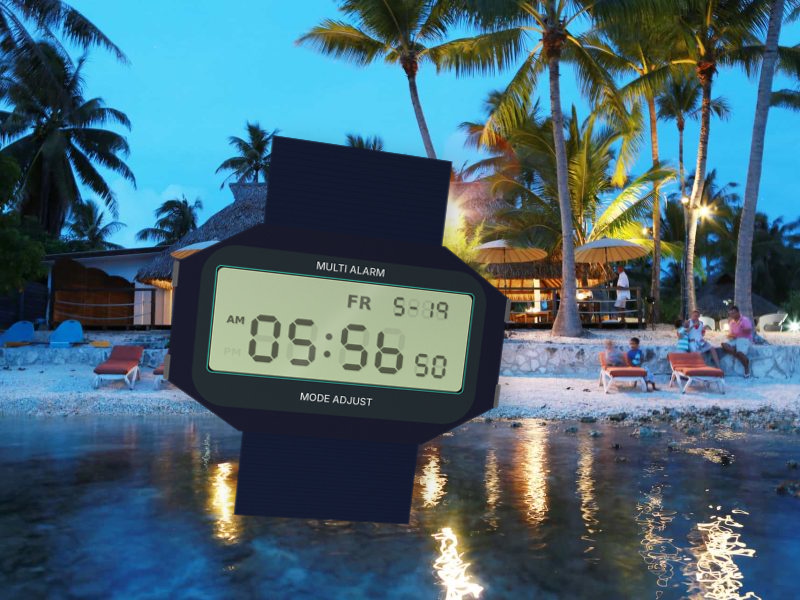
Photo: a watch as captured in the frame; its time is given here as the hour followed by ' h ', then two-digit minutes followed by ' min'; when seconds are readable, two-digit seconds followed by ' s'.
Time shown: 5 h 56 min 50 s
